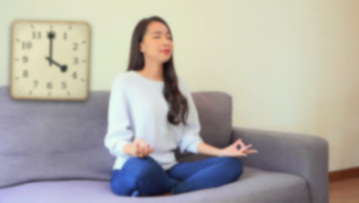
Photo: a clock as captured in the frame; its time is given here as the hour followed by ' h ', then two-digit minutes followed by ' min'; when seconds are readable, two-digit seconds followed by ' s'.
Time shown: 4 h 00 min
